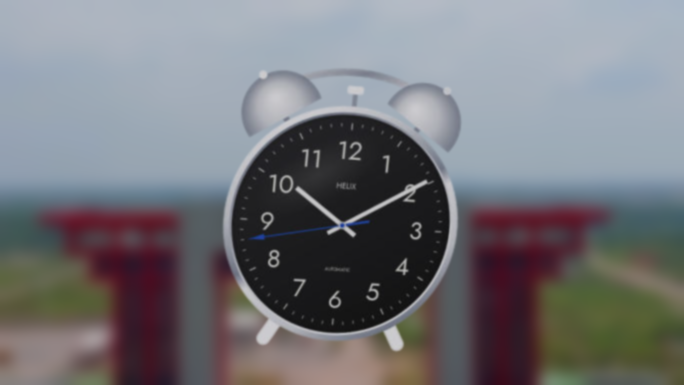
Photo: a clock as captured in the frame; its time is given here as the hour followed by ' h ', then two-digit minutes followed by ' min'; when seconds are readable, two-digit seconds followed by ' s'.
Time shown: 10 h 09 min 43 s
